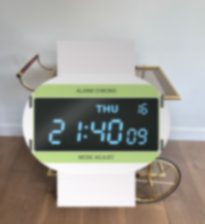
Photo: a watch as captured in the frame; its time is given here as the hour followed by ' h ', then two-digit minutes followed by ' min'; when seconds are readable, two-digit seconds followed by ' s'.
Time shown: 21 h 40 min 09 s
